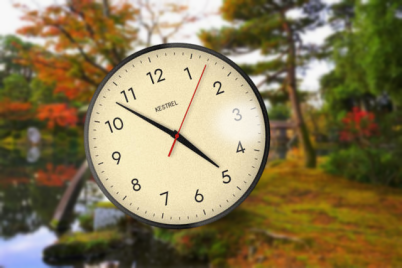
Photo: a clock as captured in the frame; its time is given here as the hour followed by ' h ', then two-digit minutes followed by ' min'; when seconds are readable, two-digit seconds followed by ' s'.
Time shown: 4 h 53 min 07 s
